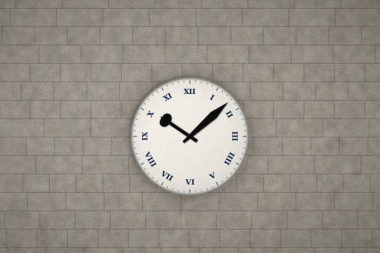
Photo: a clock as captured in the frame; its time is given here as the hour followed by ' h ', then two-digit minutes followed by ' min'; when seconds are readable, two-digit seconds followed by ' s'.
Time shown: 10 h 08 min
